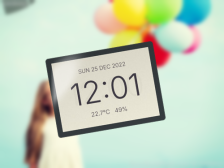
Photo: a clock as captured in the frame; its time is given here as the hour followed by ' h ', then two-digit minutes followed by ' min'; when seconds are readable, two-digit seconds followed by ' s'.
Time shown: 12 h 01 min
